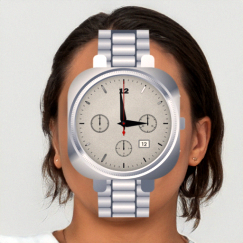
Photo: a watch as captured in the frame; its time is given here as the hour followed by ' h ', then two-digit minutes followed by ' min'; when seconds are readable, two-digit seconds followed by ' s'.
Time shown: 2 h 59 min
